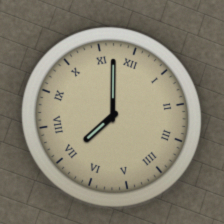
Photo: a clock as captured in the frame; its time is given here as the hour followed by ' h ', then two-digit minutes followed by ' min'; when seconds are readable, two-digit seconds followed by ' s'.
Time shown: 6 h 57 min
